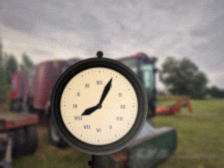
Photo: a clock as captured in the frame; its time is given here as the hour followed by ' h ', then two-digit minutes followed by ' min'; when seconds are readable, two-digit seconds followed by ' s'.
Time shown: 8 h 04 min
